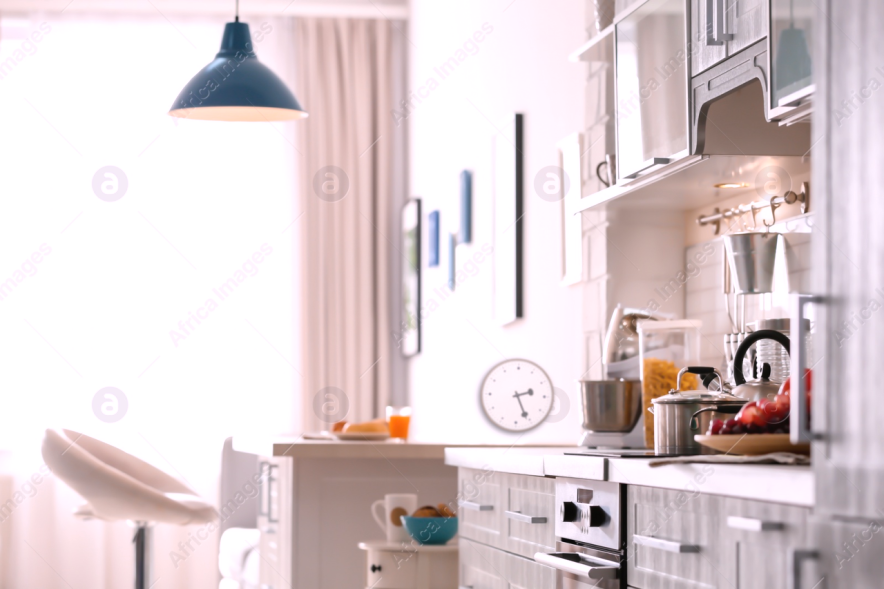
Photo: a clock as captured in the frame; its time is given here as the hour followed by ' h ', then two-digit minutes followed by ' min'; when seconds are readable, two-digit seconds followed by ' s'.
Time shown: 2 h 26 min
